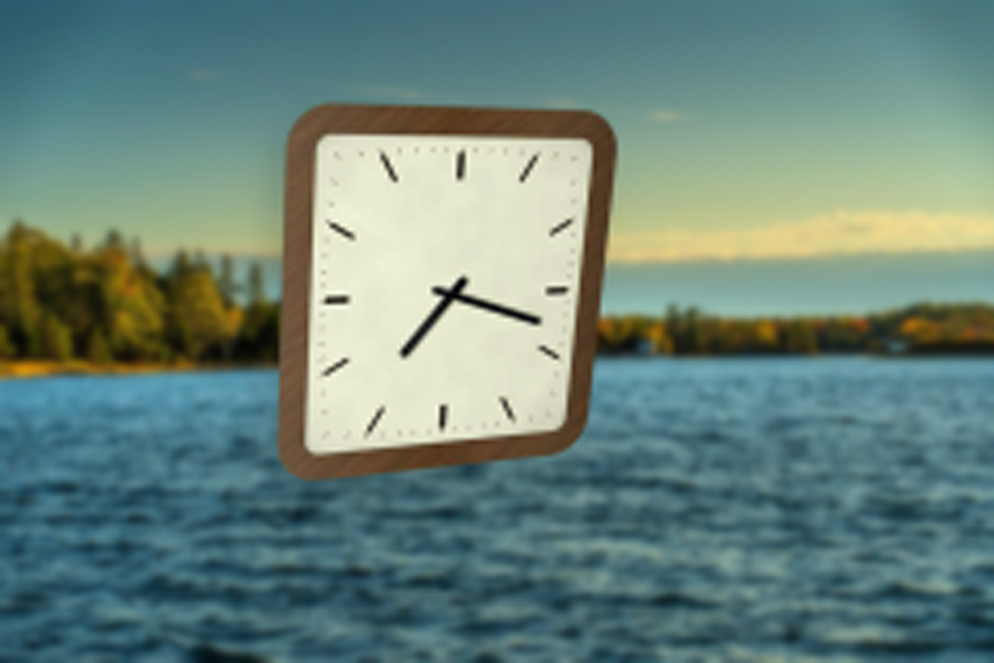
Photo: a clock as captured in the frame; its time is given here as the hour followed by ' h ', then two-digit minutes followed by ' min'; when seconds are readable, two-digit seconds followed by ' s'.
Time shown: 7 h 18 min
